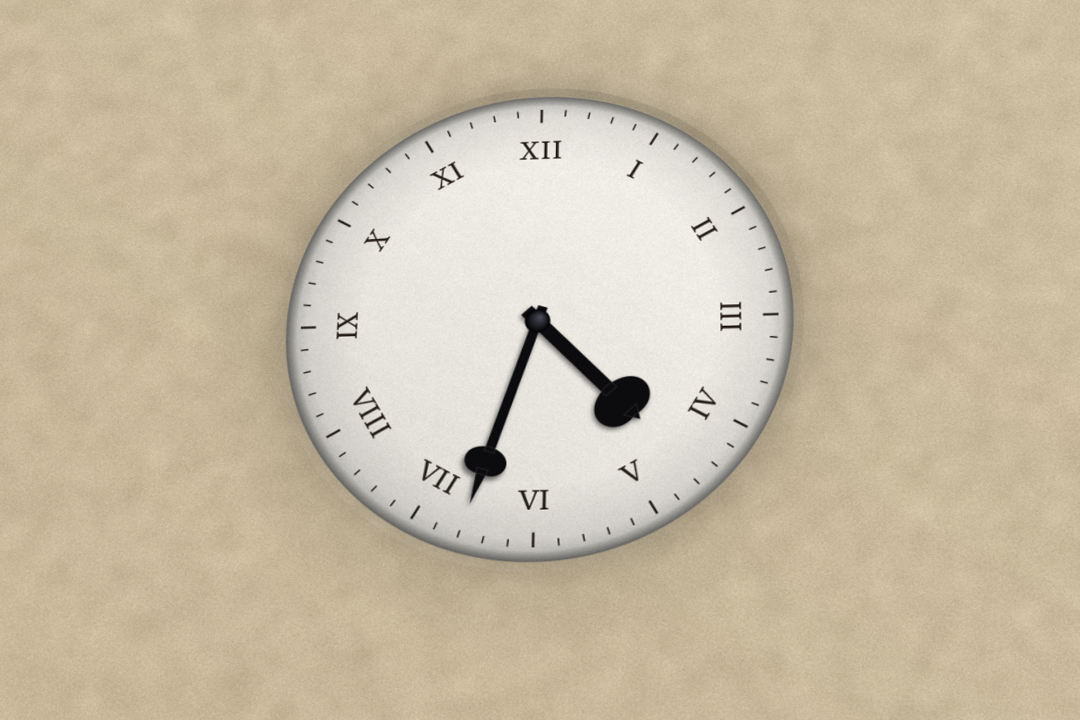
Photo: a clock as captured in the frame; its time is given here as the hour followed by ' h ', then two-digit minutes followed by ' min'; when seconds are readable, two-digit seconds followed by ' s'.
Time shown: 4 h 33 min
